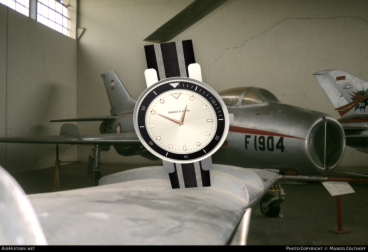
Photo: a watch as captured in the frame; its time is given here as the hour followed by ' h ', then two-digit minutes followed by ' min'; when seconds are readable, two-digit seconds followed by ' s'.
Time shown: 12 h 50 min
